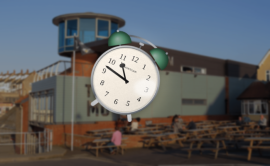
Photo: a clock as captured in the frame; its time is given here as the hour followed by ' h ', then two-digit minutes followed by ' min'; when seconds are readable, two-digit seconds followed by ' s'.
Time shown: 10 h 47 min
